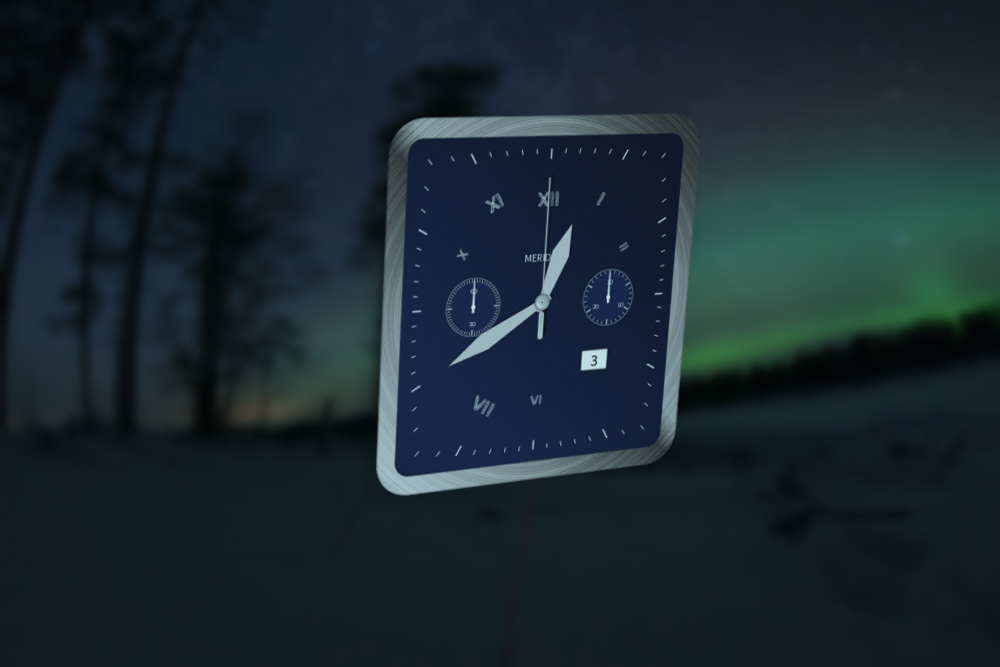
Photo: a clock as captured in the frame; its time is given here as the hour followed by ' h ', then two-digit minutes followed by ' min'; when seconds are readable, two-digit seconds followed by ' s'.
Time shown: 12 h 40 min
